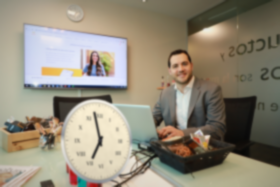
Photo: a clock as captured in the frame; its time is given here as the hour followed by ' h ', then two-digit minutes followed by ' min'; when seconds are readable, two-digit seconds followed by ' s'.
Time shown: 6 h 58 min
